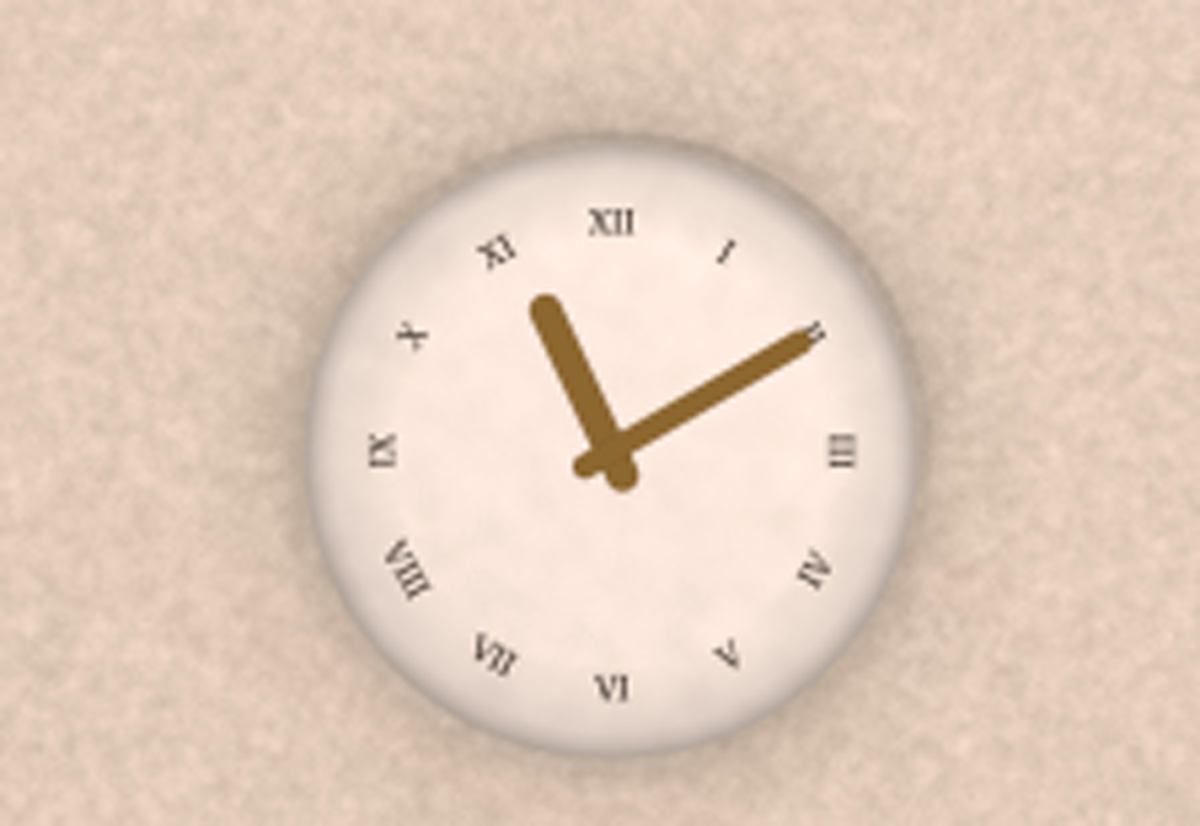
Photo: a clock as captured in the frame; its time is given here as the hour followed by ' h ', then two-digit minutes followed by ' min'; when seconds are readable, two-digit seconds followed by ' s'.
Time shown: 11 h 10 min
